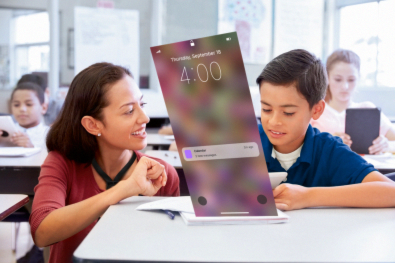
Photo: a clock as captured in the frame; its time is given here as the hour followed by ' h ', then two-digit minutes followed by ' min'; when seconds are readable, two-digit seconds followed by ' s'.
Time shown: 4 h 00 min
